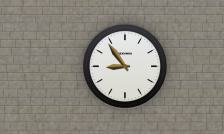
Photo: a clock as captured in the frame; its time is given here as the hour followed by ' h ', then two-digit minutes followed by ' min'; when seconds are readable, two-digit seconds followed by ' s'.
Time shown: 8 h 54 min
